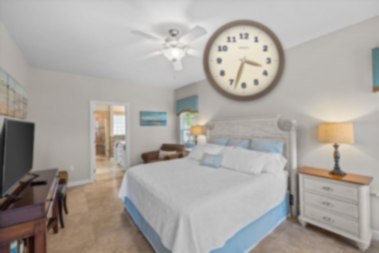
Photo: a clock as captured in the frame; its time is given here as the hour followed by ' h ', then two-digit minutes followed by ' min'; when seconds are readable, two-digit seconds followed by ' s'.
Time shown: 3 h 33 min
